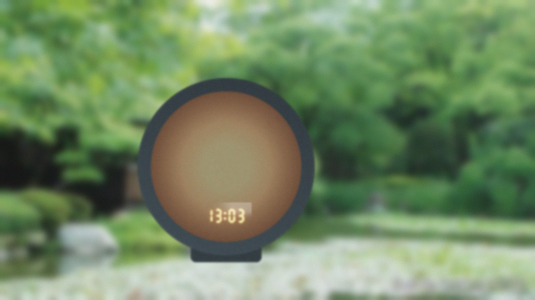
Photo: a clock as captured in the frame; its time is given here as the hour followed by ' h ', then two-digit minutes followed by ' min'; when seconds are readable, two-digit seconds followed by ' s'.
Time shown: 13 h 03 min
